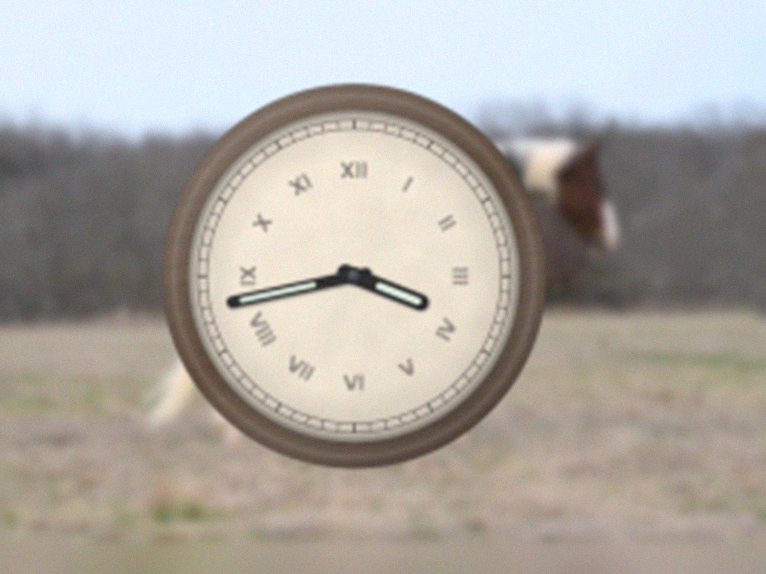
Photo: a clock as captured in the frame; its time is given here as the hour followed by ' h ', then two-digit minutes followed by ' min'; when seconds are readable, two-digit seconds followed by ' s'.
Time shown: 3 h 43 min
